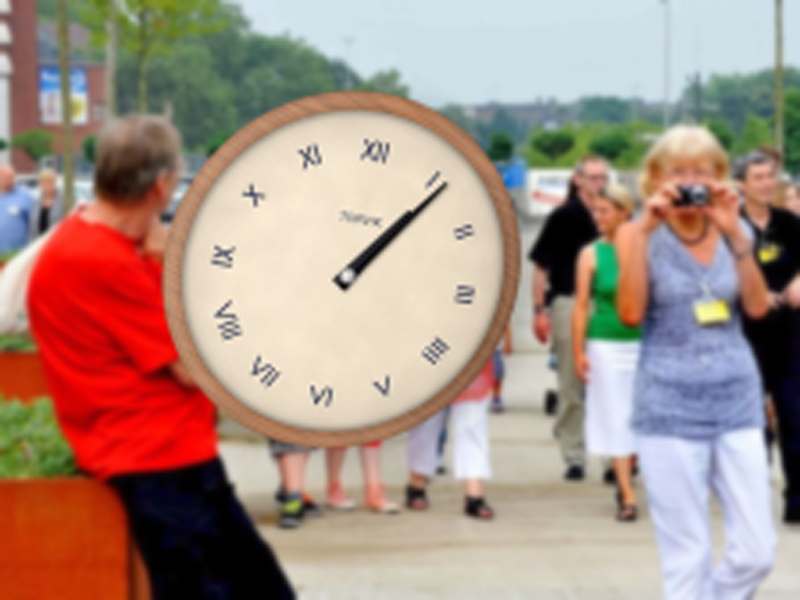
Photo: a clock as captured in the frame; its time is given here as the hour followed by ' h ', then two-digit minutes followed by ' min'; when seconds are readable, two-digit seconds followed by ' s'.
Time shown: 1 h 06 min
